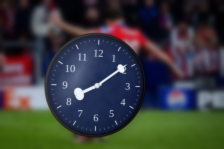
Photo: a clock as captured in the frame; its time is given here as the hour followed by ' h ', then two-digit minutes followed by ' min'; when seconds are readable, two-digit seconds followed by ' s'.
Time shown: 8 h 09 min
